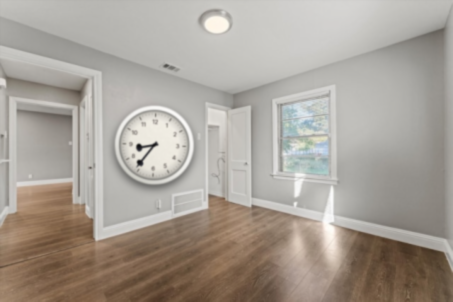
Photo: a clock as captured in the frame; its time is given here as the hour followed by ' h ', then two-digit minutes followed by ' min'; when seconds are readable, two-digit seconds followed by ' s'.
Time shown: 8 h 36 min
